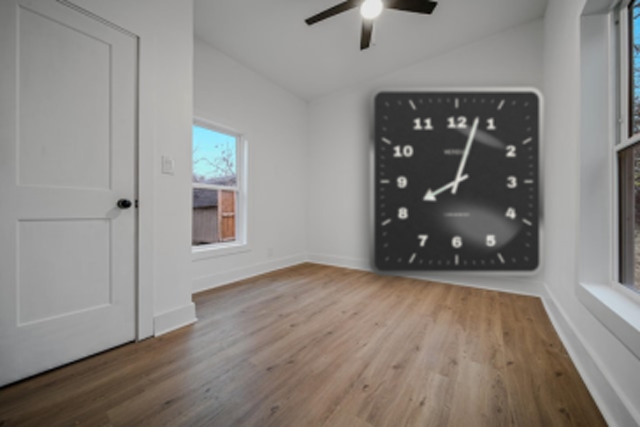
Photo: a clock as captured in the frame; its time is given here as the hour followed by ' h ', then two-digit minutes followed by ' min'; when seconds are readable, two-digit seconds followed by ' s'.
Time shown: 8 h 03 min
